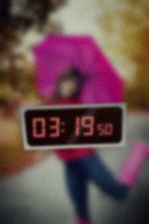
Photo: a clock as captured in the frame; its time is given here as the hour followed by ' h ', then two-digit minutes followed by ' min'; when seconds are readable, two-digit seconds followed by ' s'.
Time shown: 3 h 19 min
